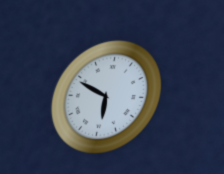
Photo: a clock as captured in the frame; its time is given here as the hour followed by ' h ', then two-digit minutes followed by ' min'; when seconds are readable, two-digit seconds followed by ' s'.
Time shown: 5 h 49 min
